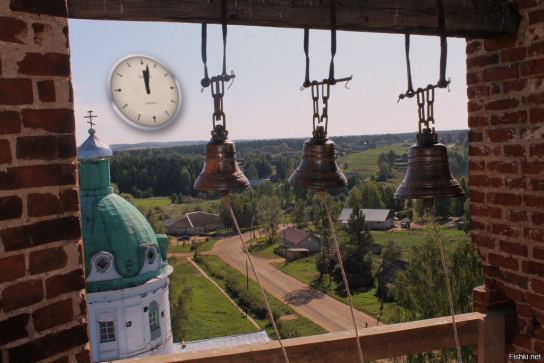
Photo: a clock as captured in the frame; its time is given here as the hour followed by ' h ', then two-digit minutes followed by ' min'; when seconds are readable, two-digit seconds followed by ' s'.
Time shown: 12 h 02 min
